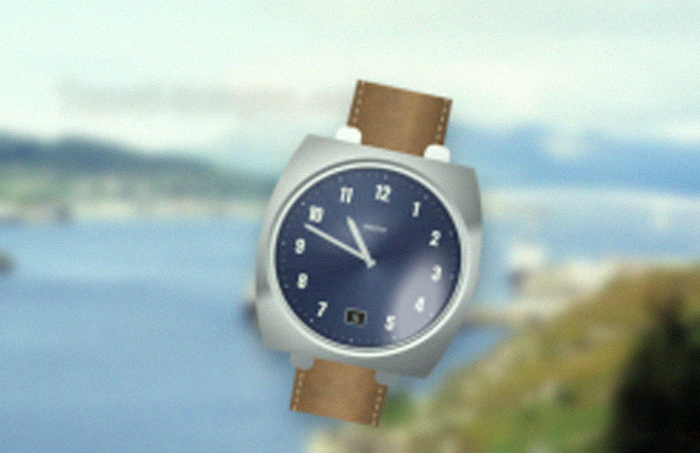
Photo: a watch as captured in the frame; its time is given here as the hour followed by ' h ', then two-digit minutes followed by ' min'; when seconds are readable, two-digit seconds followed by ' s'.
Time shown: 10 h 48 min
